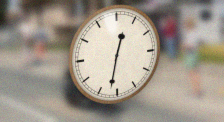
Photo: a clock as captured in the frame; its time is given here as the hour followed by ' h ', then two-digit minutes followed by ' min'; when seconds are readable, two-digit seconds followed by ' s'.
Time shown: 12 h 32 min
